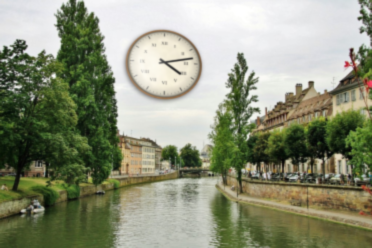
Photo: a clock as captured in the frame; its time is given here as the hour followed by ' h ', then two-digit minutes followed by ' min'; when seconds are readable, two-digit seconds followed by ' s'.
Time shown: 4 h 13 min
